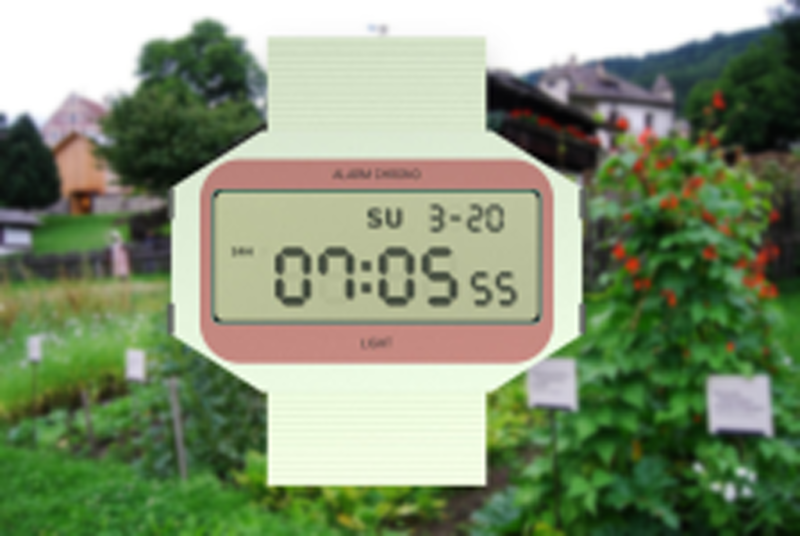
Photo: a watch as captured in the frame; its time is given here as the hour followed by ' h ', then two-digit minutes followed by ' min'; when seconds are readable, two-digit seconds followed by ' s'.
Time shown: 7 h 05 min 55 s
